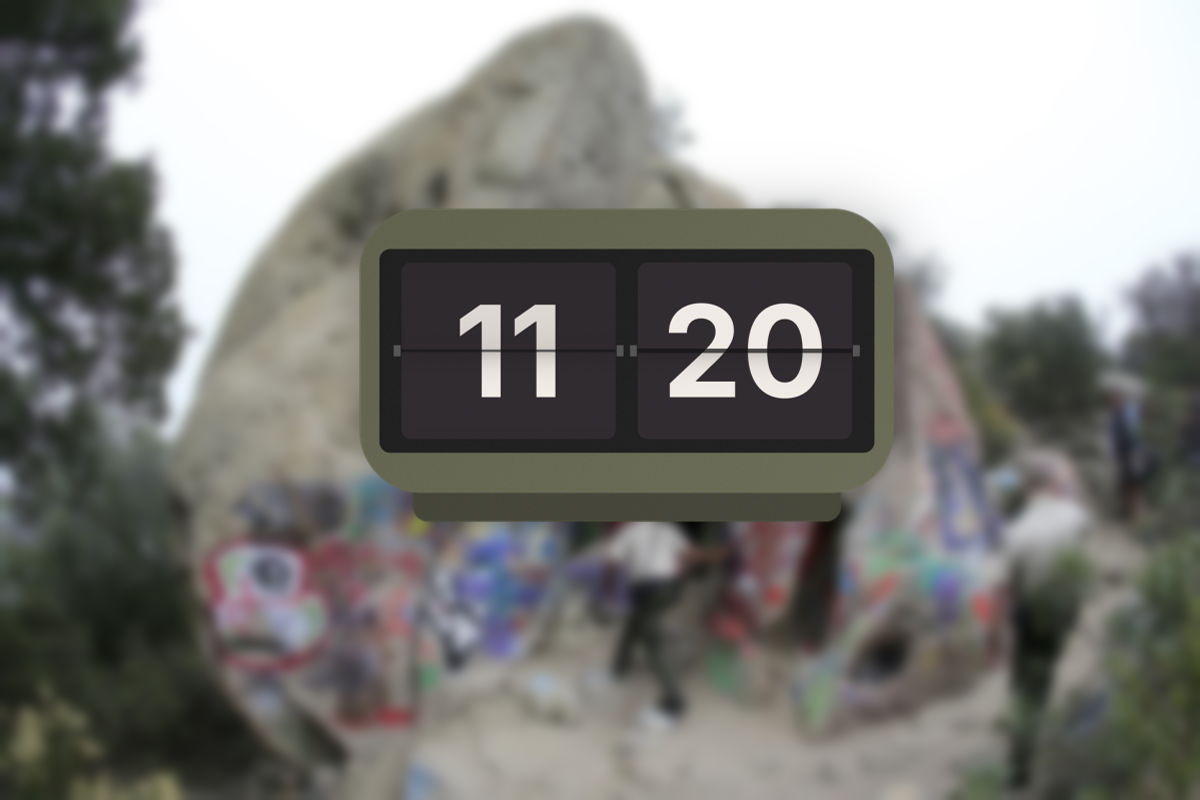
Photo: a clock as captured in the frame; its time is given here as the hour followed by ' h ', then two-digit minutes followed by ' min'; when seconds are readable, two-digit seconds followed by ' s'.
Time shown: 11 h 20 min
